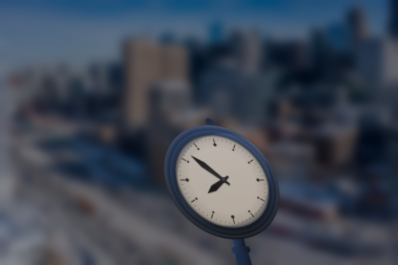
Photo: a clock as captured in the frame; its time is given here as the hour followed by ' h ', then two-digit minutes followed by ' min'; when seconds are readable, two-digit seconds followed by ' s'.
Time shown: 7 h 52 min
